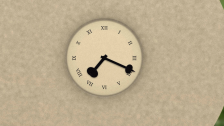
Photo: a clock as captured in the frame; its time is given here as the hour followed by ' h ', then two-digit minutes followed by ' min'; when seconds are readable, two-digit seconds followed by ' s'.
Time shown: 7 h 19 min
